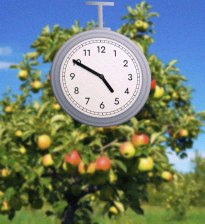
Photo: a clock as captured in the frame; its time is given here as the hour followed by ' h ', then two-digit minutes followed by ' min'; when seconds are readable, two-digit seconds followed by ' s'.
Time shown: 4 h 50 min
